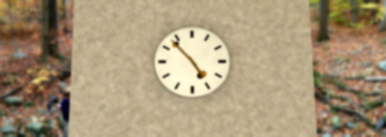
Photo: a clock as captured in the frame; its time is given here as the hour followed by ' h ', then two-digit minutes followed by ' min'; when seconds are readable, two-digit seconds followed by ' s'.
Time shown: 4 h 53 min
